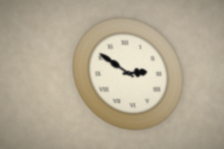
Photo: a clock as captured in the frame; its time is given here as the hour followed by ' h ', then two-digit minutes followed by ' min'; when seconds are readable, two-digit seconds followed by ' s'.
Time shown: 2 h 51 min
